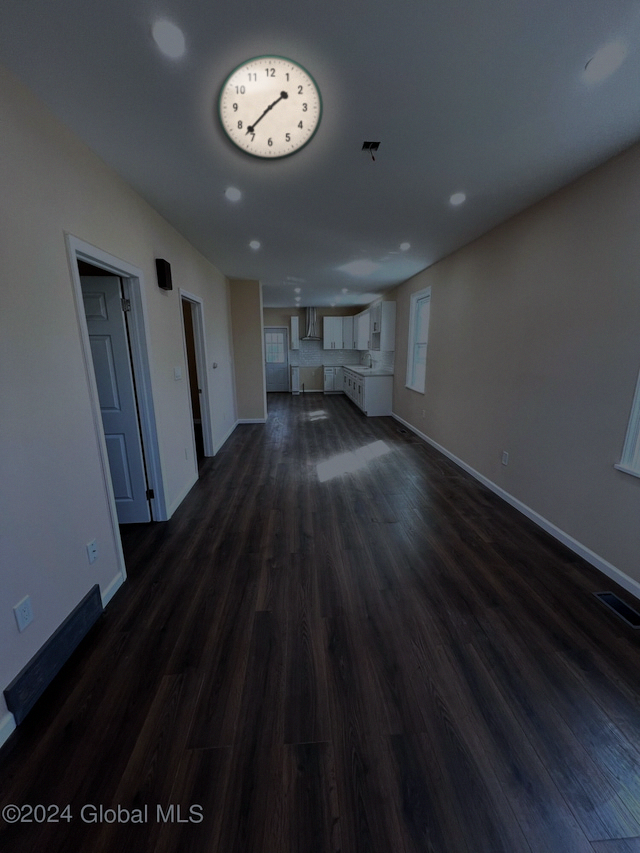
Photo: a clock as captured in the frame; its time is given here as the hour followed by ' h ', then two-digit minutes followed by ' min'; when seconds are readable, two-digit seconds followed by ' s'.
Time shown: 1 h 37 min
